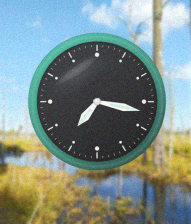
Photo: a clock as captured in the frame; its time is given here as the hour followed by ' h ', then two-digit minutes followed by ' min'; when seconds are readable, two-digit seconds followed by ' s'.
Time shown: 7 h 17 min
